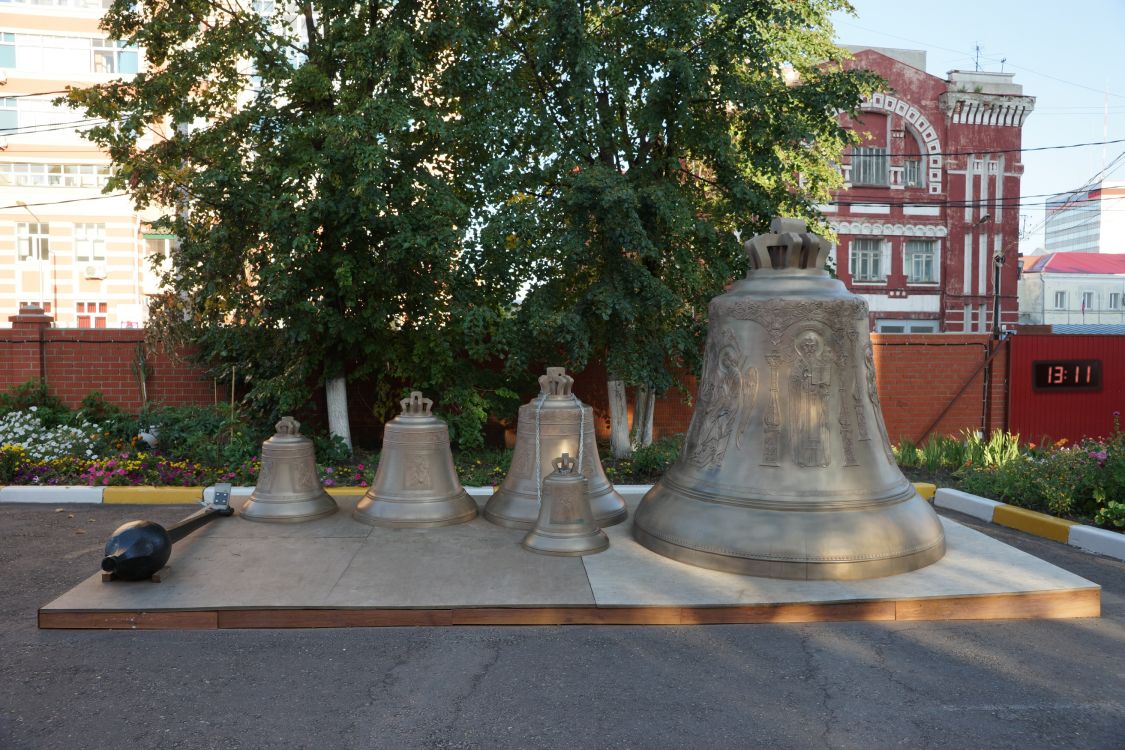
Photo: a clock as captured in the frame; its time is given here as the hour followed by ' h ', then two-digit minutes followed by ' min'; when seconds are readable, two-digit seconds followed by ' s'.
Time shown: 13 h 11 min
